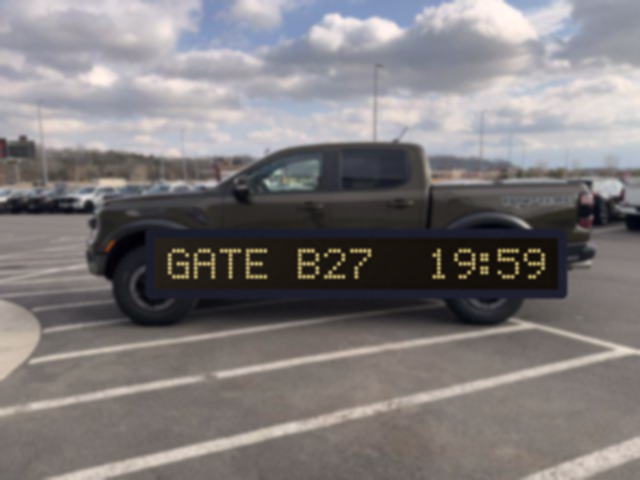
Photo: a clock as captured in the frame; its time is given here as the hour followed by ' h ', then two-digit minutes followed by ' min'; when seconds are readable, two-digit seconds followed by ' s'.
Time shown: 19 h 59 min
